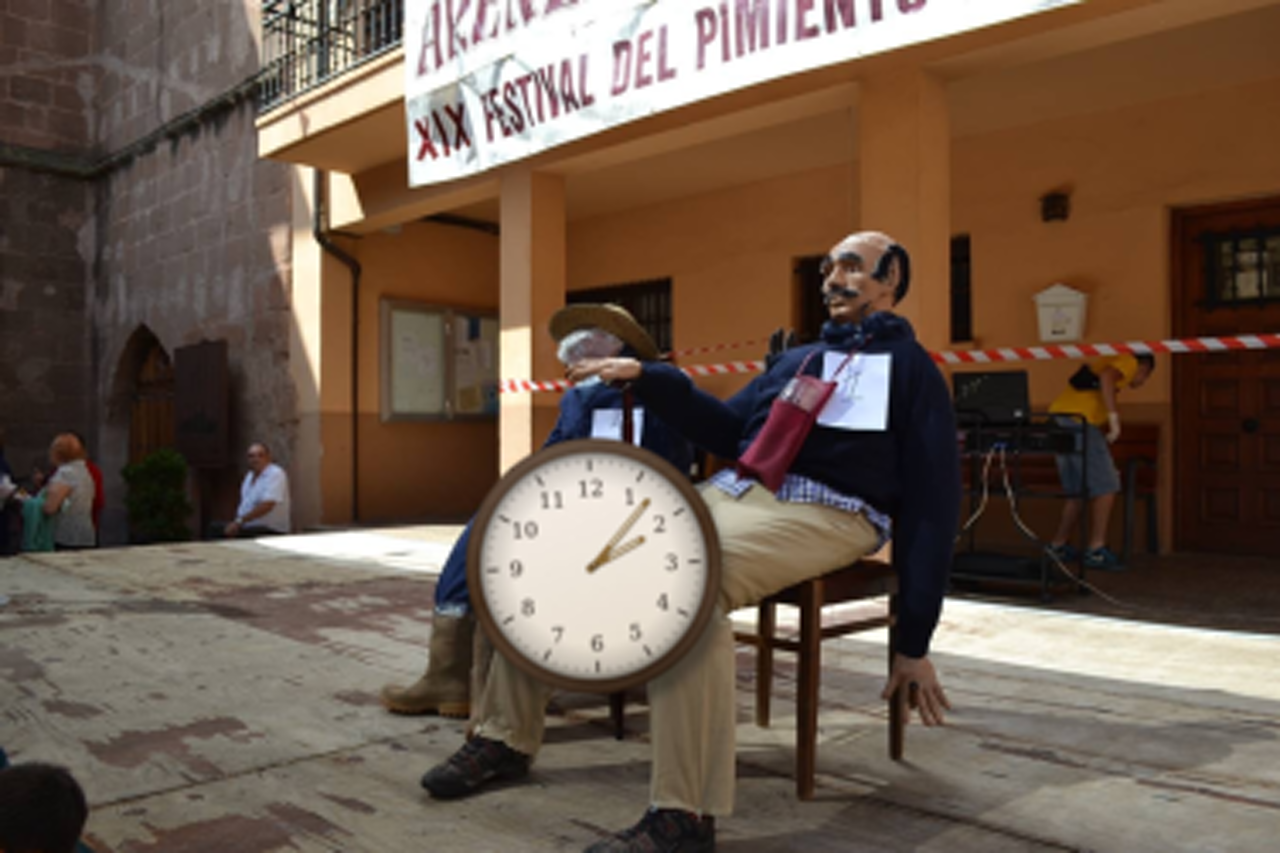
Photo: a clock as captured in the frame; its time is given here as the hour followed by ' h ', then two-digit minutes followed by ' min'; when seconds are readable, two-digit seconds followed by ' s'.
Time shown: 2 h 07 min
